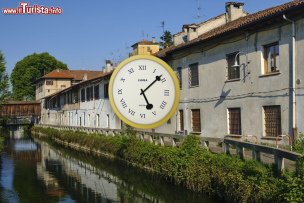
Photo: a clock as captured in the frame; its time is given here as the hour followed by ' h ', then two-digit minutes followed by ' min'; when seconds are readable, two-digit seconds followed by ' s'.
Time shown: 5 h 08 min
